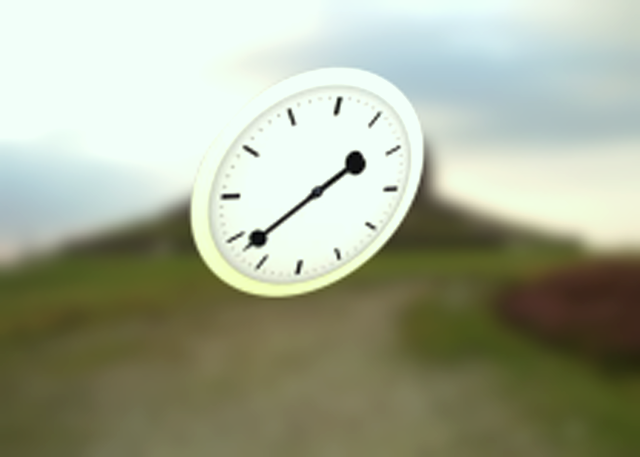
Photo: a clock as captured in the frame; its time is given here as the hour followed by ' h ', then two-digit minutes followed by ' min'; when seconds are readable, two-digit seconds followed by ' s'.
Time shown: 1 h 38 min
